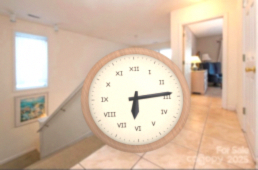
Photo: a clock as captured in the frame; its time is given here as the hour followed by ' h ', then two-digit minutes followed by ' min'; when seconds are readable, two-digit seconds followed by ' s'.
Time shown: 6 h 14 min
